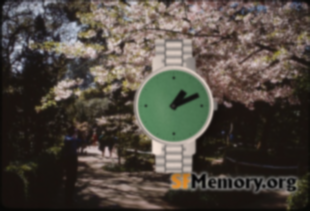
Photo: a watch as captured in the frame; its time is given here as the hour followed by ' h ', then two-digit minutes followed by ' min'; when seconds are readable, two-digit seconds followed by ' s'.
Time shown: 1 h 11 min
